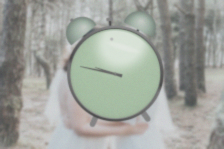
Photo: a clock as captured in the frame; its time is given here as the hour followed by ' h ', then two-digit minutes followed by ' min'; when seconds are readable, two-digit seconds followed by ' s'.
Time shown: 9 h 48 min
